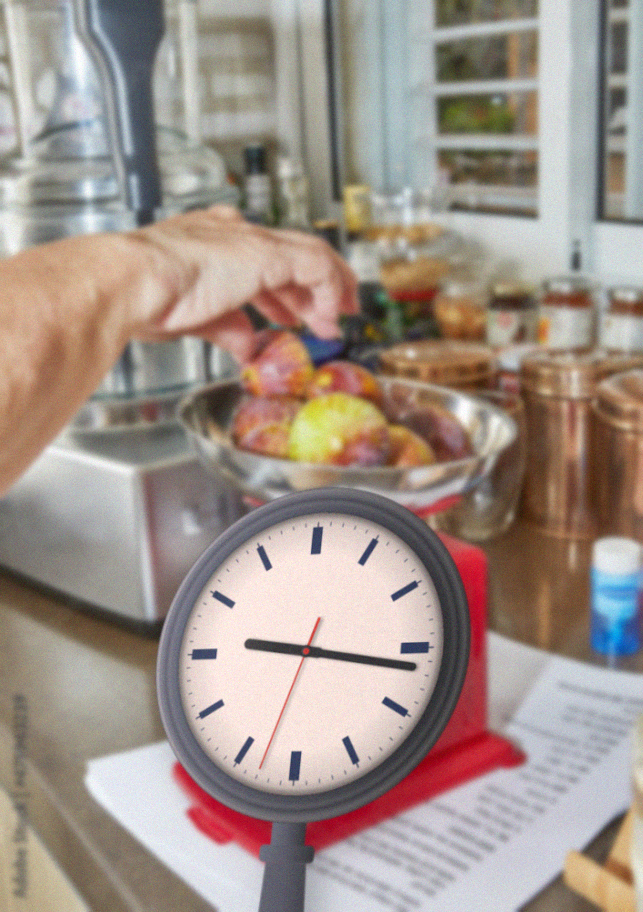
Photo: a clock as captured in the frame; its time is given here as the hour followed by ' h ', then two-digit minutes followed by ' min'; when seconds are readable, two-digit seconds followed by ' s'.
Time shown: 9 h 16 min 33 s
